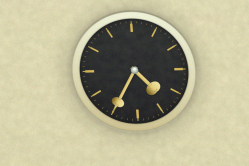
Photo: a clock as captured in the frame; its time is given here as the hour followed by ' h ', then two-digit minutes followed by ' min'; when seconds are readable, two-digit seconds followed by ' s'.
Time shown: 4 h 35 min
